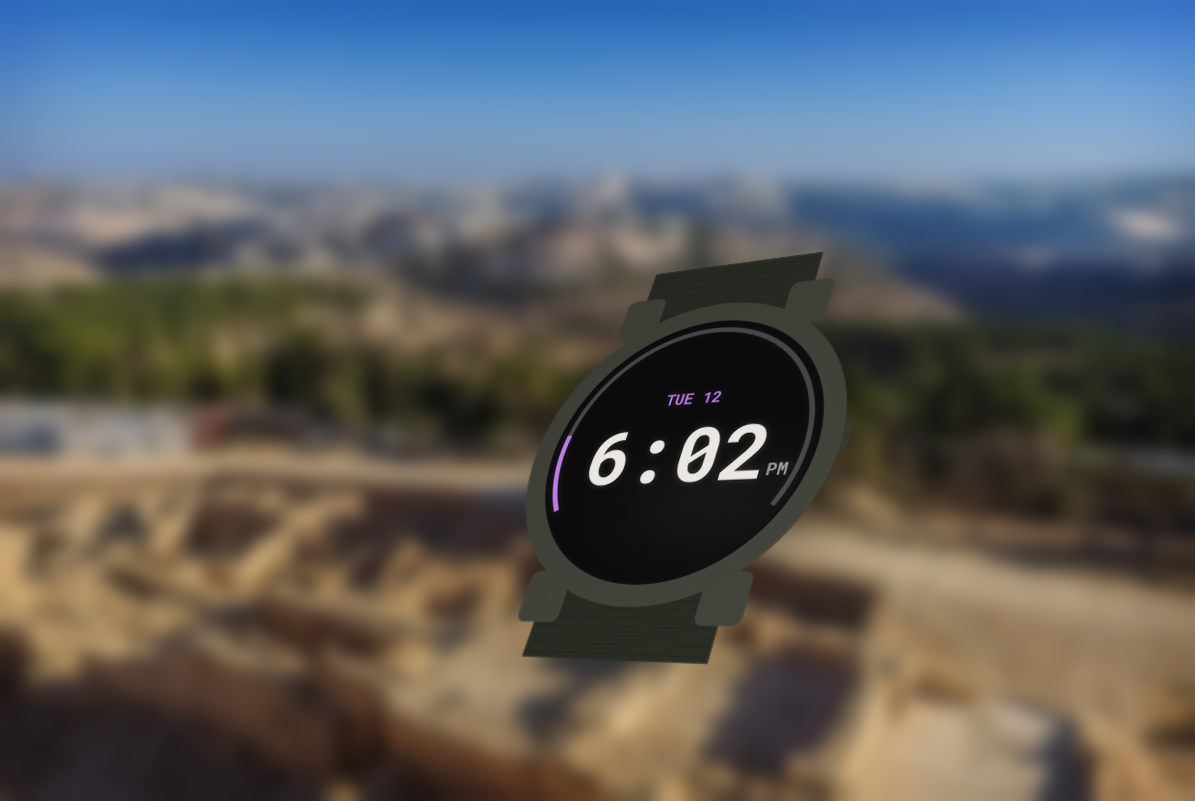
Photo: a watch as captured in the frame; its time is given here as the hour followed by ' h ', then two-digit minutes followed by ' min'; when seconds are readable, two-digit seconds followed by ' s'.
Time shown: 6 h 02 min
